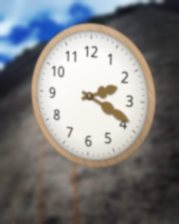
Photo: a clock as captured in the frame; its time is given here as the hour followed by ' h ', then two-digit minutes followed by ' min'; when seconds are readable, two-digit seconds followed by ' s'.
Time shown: 2 h 19 min
